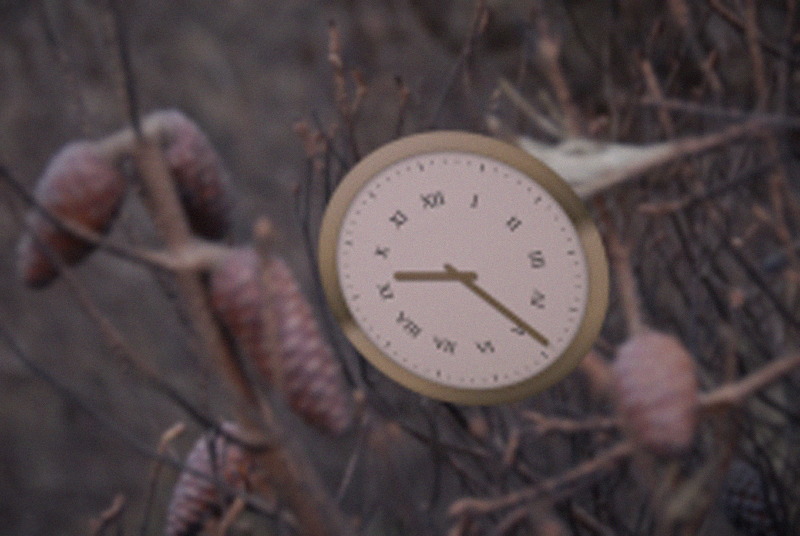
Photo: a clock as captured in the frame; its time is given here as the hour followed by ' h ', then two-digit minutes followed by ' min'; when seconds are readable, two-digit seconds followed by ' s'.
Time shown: 9 h 24 min
